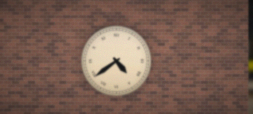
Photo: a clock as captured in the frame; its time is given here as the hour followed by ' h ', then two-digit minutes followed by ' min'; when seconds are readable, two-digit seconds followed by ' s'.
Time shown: 4 h 39 min
